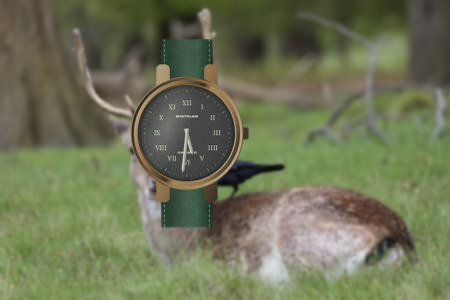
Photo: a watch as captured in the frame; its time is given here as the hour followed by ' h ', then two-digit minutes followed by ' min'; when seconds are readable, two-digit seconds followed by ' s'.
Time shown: 5 h 31 min
